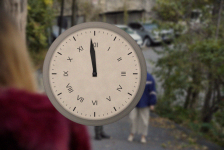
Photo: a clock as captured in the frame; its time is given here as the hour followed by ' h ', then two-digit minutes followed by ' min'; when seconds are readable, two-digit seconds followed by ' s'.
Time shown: 11 h 59 min
